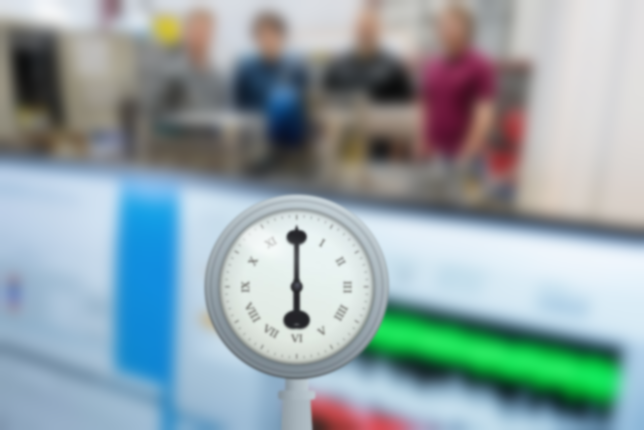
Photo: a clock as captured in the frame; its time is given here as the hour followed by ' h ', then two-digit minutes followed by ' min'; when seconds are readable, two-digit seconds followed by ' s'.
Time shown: 6 h 00 min
